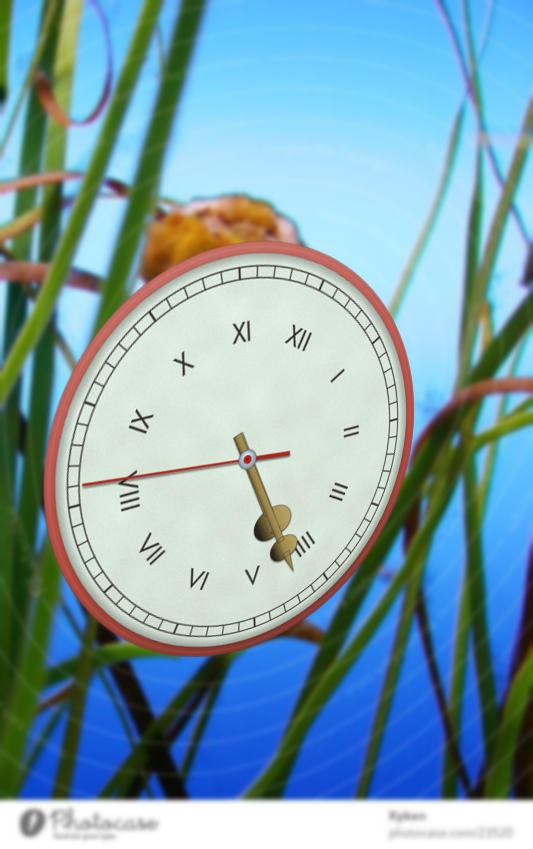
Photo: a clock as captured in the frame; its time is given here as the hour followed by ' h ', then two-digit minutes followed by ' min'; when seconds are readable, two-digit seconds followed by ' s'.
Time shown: 4 h 21 min 41 s
